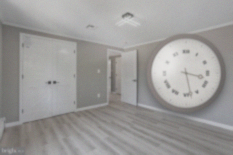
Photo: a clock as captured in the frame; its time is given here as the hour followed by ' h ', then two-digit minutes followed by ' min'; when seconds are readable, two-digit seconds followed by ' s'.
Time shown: 3 h 28 min
